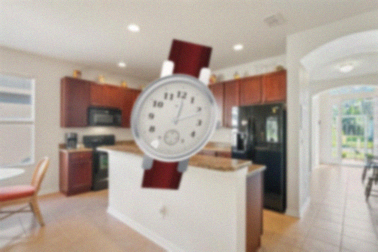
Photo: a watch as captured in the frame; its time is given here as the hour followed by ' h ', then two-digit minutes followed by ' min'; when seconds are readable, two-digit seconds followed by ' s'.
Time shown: 12 h 11 min
